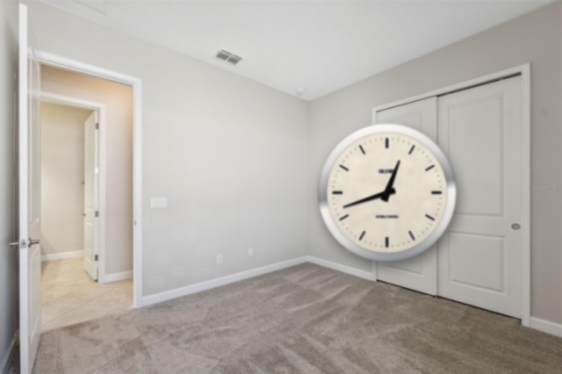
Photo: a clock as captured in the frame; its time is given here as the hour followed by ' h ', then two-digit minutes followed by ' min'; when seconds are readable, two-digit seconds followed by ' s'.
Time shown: 12 h 42 min
